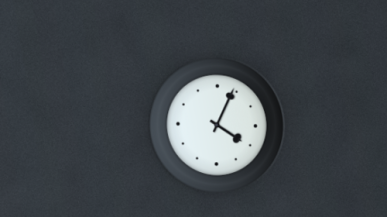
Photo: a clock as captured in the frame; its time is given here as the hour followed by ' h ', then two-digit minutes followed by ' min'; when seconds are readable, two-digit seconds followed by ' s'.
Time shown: 4 h 04 min
